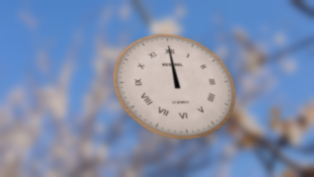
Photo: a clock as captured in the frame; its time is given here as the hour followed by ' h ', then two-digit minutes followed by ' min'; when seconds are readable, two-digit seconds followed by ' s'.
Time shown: 12 h 00 min
